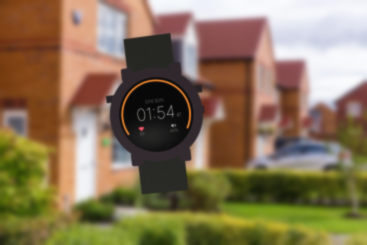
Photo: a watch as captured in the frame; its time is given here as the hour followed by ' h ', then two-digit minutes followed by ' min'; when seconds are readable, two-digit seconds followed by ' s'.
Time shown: 1 h 54 min
